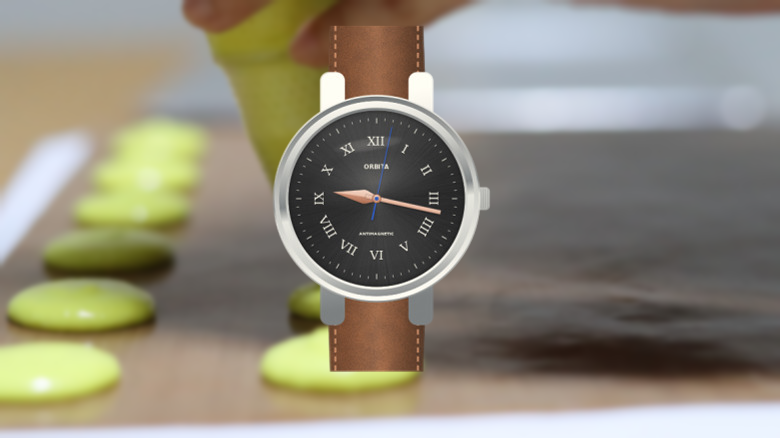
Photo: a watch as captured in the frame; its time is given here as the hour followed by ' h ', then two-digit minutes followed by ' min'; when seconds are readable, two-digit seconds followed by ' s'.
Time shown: 9 h 17 min 02 s
